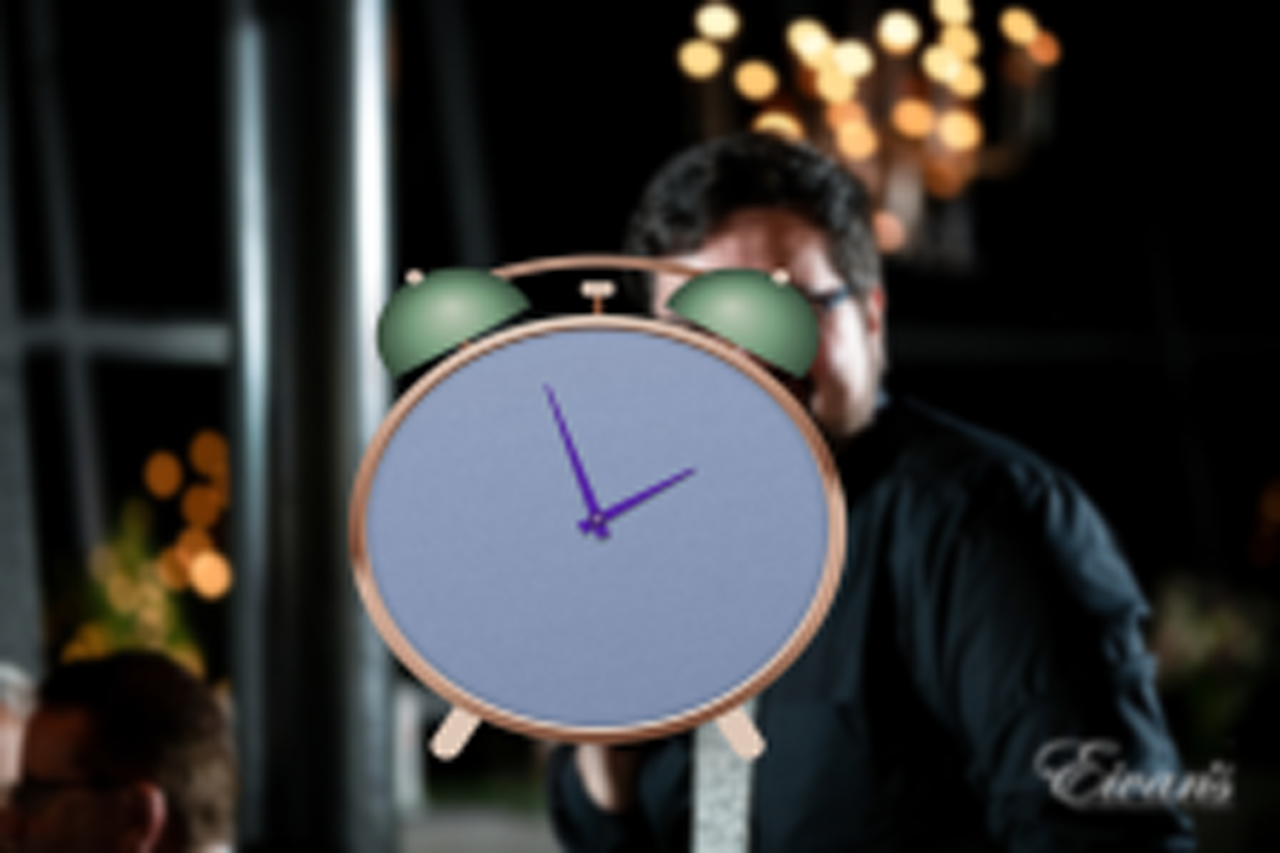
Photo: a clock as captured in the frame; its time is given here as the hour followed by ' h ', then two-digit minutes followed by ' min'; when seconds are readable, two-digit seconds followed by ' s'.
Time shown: 1 h 57 min
